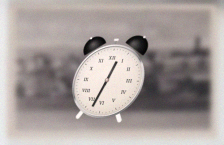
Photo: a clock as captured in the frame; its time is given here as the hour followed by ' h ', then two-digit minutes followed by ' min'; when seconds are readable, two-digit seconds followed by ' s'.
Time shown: 12 h 33 min
